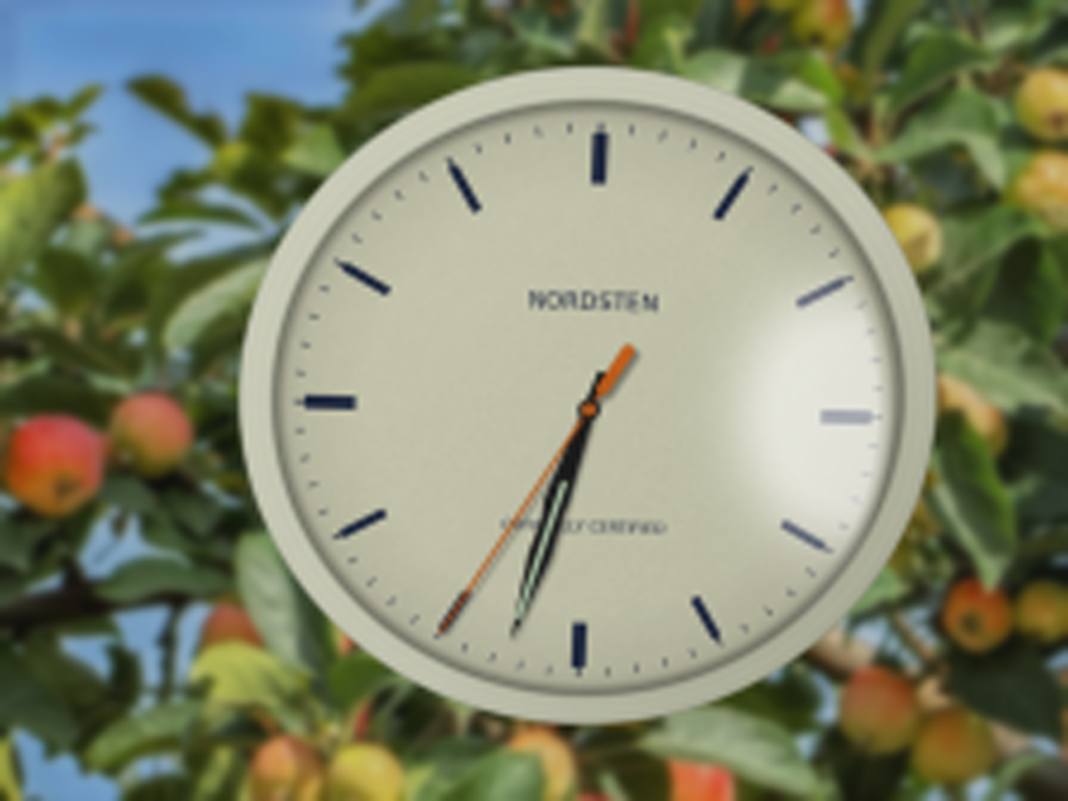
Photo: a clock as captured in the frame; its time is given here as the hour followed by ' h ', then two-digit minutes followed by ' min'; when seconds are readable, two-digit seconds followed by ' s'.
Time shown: 6 h 32 min 35 s
